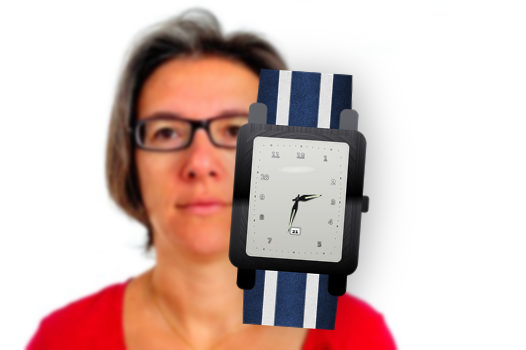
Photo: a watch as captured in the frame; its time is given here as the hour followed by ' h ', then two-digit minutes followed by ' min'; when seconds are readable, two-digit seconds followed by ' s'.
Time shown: 2 h 32 min
